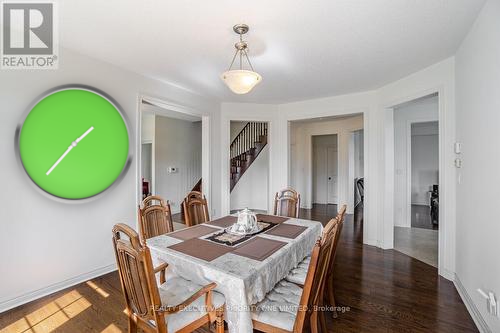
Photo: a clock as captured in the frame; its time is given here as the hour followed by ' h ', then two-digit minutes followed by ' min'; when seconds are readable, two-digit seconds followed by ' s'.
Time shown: 1 h 37 min
